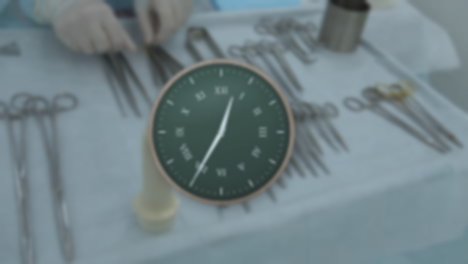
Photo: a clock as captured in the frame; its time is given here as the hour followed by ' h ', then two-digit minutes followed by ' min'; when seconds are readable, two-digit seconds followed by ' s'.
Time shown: 12 h 35 min
